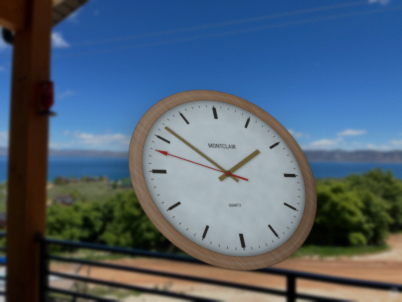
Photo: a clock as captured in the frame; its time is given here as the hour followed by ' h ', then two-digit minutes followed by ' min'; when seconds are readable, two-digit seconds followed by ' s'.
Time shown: 1 h 51 min 48 s
